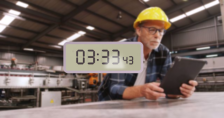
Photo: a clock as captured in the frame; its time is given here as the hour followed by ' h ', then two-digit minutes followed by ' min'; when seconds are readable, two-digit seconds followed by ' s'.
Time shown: 3 h 33 min 43 s
